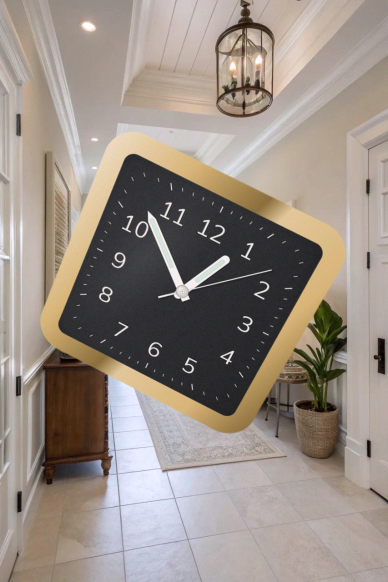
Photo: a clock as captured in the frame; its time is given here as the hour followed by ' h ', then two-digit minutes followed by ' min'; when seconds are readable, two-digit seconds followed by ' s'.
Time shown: 12 h 52 min 08 s
